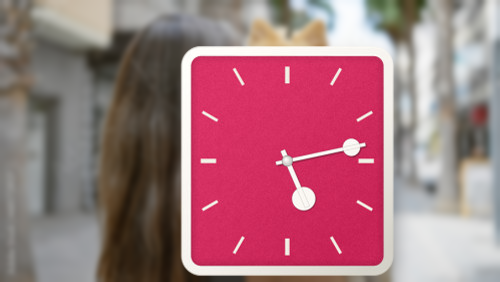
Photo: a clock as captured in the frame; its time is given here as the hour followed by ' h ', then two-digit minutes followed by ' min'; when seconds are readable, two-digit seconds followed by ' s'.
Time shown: 5 h 13 min
